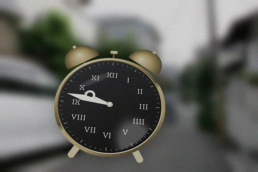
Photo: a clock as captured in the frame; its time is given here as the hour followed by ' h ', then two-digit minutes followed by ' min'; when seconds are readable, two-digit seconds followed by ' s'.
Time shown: 9 h 47 min
